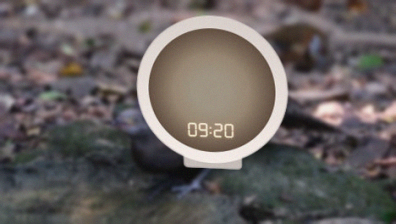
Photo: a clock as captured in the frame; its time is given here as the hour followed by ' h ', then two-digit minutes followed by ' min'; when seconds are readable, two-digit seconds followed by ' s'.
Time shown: 9 h 20 min
